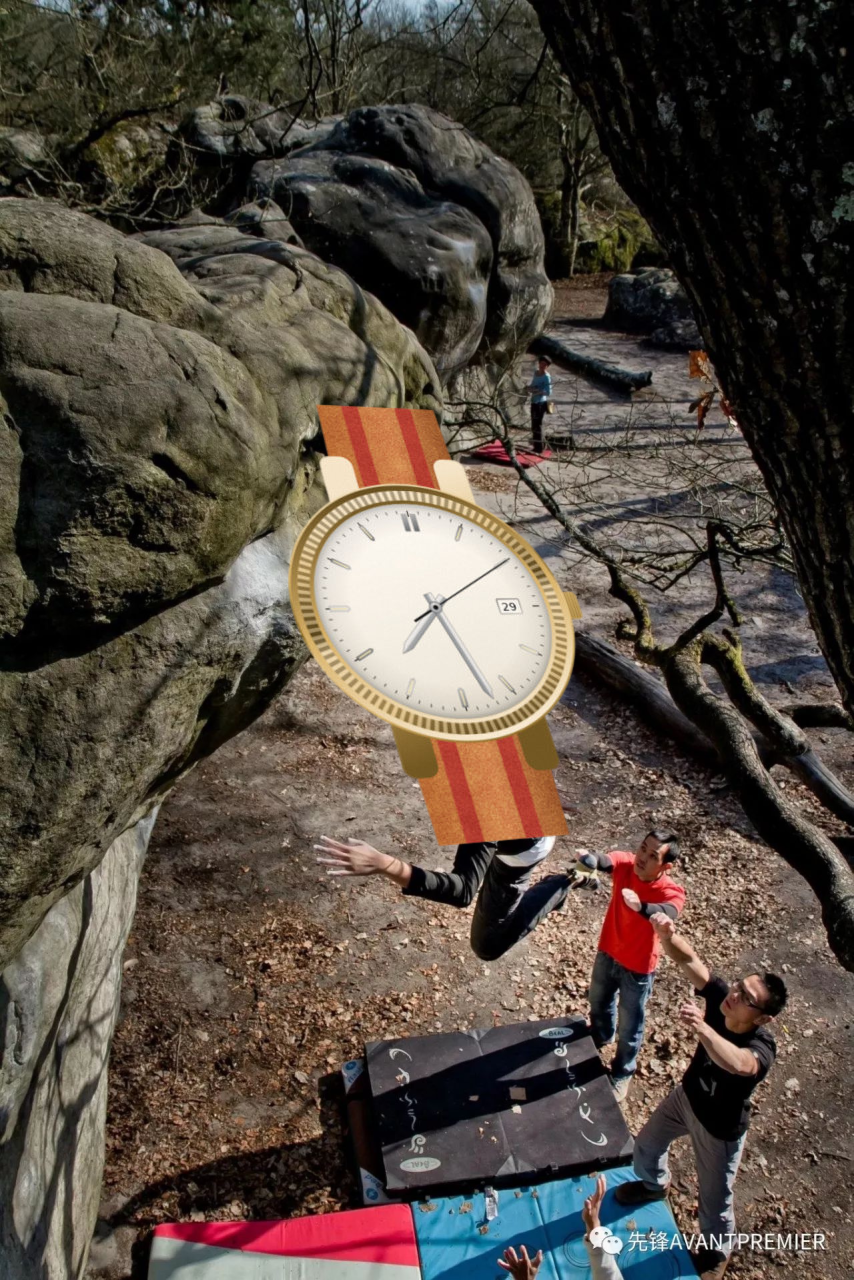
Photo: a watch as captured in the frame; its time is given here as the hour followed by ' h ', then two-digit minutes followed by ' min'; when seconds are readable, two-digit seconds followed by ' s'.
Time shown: 7 h 27 min 10 s
